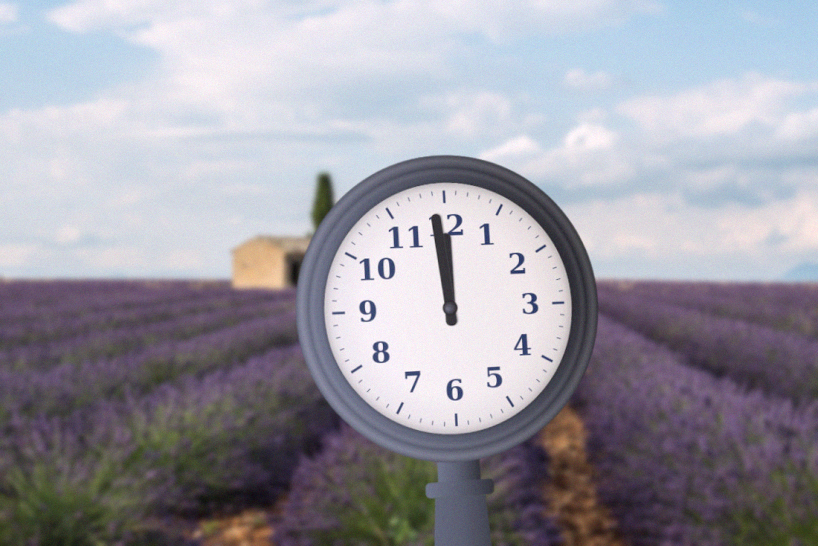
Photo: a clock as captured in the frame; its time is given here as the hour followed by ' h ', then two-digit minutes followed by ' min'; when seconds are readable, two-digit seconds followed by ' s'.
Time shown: 11 h 59 min
